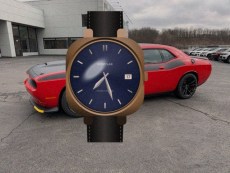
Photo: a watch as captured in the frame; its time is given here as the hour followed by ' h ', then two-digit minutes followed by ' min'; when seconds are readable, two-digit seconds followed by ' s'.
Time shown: 7 h 27 min
